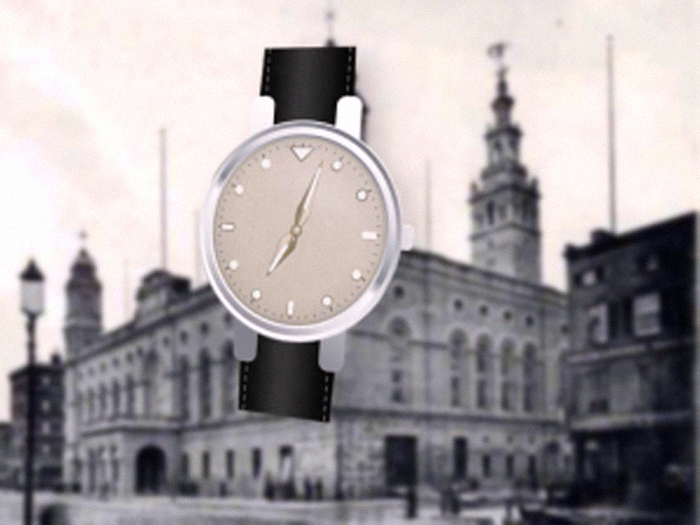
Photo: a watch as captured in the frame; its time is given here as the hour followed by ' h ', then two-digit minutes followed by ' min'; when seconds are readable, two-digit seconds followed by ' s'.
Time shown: 7 h 03 min
